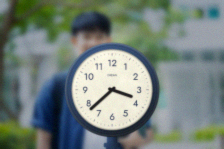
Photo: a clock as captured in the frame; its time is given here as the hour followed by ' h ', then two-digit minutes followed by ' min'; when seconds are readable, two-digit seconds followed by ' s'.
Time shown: 3 h 38 min
